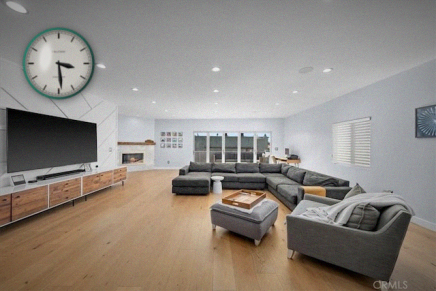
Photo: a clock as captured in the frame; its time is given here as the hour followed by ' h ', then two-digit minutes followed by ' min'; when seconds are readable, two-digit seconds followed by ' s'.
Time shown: 3 h 29 min
